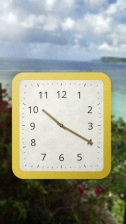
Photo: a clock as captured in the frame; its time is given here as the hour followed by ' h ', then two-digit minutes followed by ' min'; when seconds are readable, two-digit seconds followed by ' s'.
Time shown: 10 h 20 min
